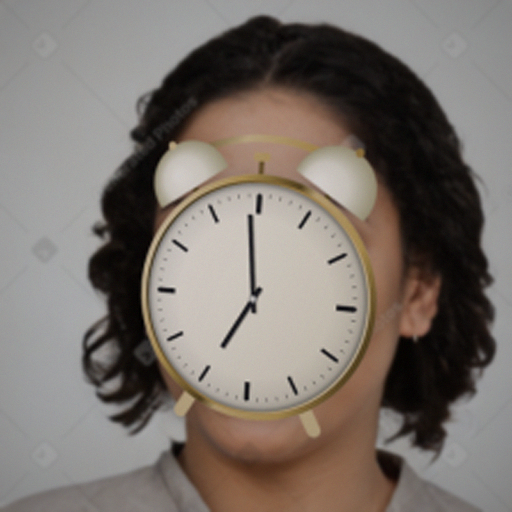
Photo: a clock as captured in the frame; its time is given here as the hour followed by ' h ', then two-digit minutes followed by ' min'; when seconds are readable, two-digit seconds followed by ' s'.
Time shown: 6 h 59 min
